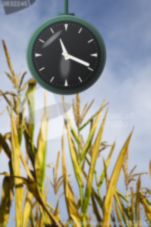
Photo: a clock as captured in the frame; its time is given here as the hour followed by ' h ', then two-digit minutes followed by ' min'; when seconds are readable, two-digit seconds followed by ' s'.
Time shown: 11 h 19 min
